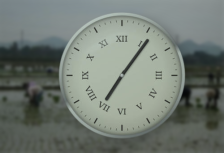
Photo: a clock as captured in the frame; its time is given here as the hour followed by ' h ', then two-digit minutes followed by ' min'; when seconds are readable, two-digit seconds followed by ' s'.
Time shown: 7 h 06 min
